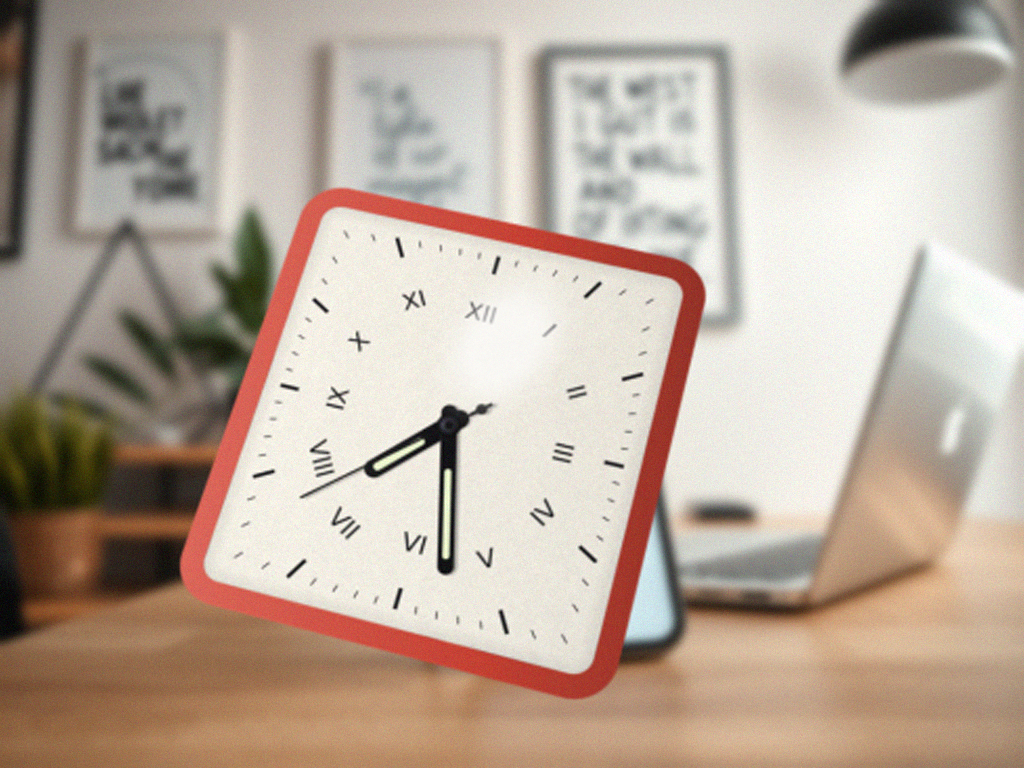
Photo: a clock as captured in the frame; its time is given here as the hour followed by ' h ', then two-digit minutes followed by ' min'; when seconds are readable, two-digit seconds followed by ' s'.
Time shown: 7 h 27 min 38 s
